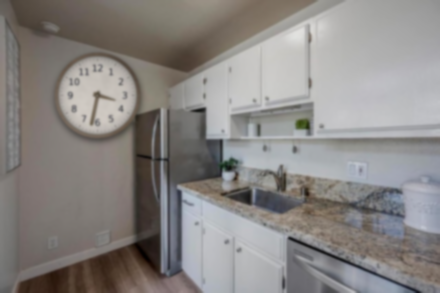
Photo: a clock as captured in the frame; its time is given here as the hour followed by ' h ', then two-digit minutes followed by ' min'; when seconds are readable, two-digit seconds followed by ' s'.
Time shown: 3 h 32 min
